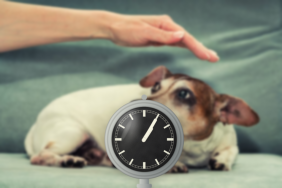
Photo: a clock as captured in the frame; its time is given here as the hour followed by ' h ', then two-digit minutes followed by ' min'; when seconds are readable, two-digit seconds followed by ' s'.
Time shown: 1 h 05 min
